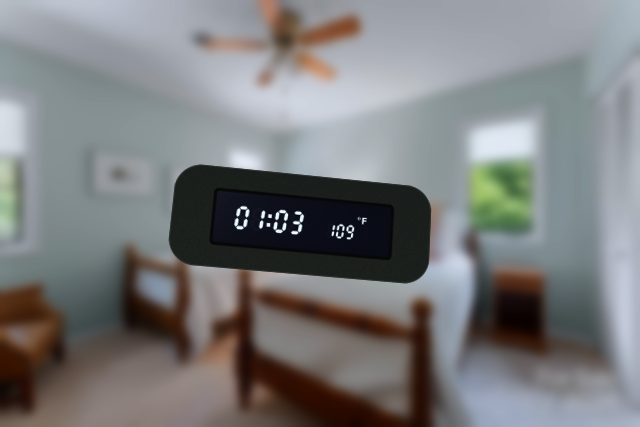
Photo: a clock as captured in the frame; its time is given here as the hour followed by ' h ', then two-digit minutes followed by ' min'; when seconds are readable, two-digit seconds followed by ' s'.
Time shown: 1 h 03 min
